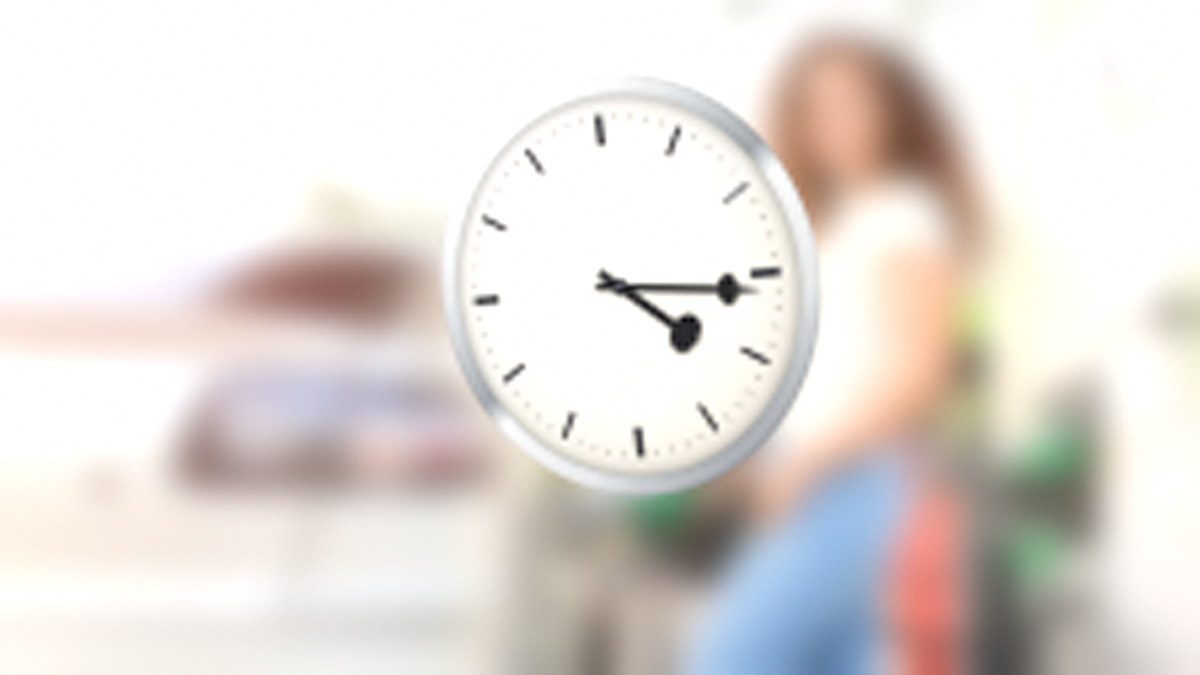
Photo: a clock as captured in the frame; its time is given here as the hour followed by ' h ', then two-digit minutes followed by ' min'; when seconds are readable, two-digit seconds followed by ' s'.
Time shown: 4 h 16 min
